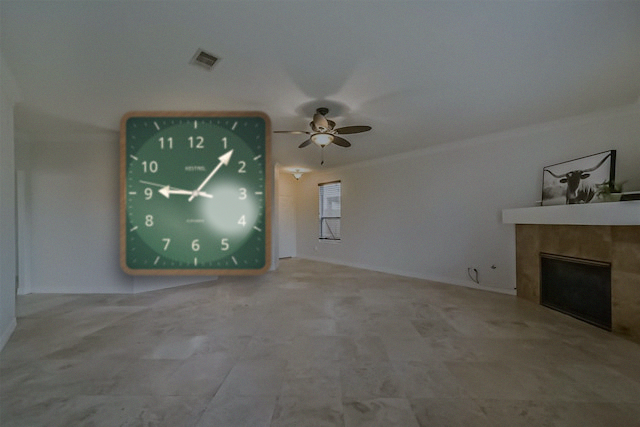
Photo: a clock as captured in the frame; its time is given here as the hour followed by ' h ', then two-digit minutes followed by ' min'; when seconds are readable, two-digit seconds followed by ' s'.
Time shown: 9 h 06 min 47 s
